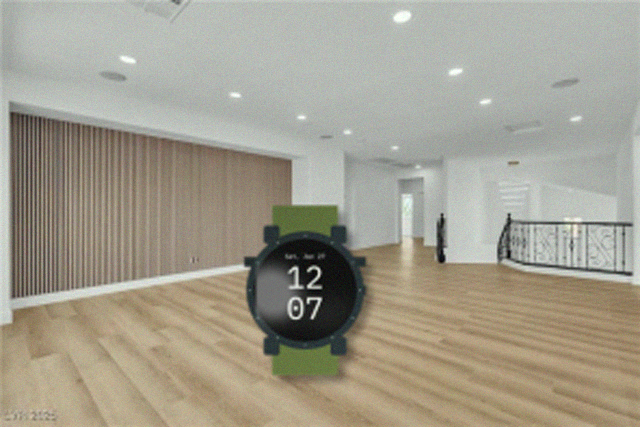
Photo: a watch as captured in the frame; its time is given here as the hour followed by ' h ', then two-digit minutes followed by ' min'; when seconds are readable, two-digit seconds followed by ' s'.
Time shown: 12 h 07 min
